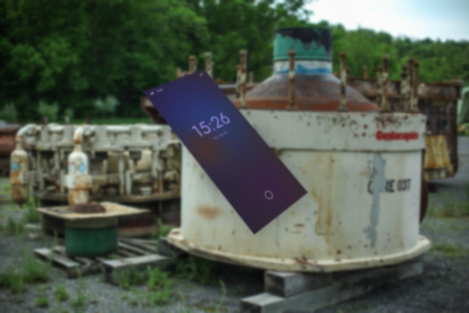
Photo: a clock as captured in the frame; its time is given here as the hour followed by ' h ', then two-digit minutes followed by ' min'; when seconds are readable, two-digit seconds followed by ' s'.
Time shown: 15 h 26 min
